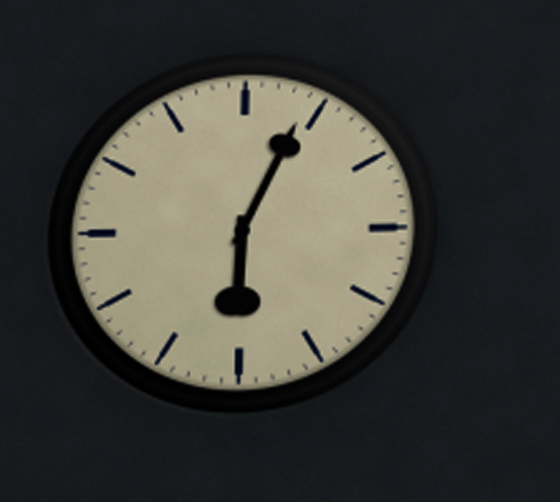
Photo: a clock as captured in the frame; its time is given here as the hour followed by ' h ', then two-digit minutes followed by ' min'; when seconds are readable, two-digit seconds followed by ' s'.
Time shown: 6 h 04 min
